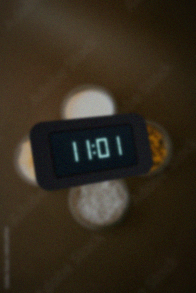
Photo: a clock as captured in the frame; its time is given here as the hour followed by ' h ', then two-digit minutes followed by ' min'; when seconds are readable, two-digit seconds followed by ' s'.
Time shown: 11 h 01 min
